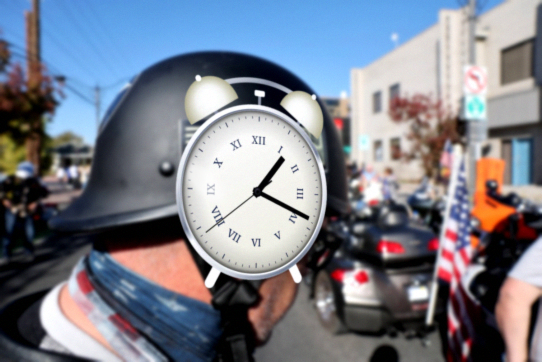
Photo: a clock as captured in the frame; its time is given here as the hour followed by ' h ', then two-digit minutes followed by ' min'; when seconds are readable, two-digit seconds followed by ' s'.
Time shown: 1 h 18 min 39 s
